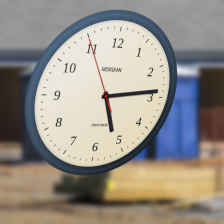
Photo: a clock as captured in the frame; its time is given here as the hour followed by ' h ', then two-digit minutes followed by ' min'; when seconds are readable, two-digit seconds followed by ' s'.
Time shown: 5 h 13 min 55 s
